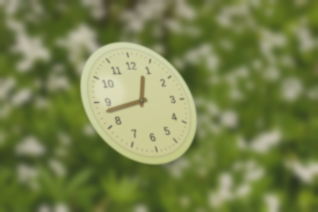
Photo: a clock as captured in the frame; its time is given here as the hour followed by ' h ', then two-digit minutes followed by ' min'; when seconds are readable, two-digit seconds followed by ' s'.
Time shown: 12 h 43 min
